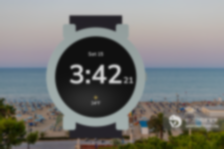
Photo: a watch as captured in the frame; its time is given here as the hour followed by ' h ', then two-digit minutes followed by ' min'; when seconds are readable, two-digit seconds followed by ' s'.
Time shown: 3 h 42 min
